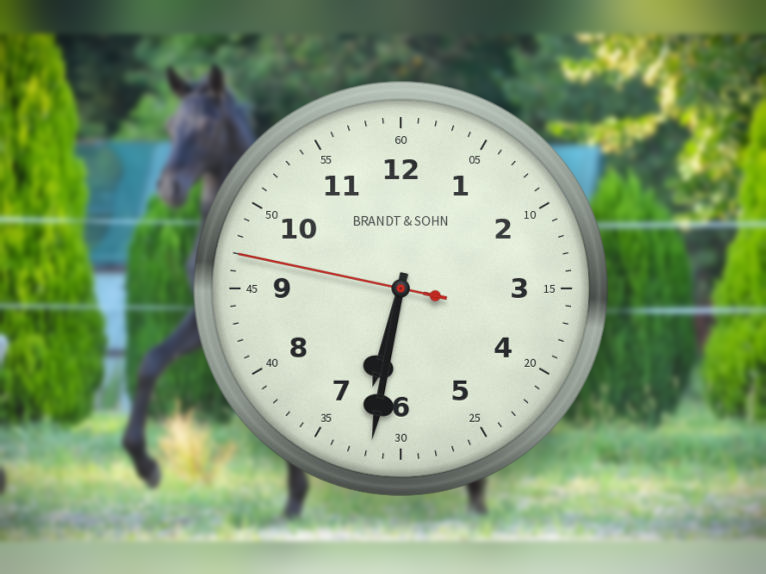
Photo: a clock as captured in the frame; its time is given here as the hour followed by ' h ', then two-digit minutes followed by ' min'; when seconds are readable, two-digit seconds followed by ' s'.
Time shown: 6 h 31 min 47 s
